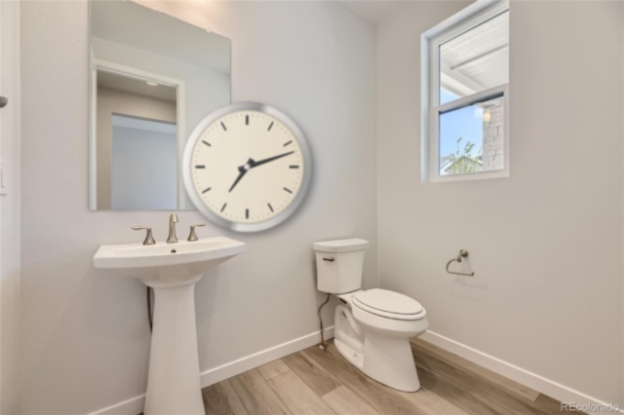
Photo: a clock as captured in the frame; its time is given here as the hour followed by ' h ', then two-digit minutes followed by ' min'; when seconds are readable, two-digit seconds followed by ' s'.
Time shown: 7 h 12 min
